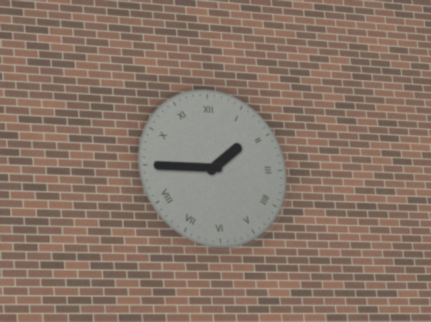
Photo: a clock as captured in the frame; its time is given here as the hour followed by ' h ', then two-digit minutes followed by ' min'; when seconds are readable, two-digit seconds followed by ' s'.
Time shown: 1 h 45 min
